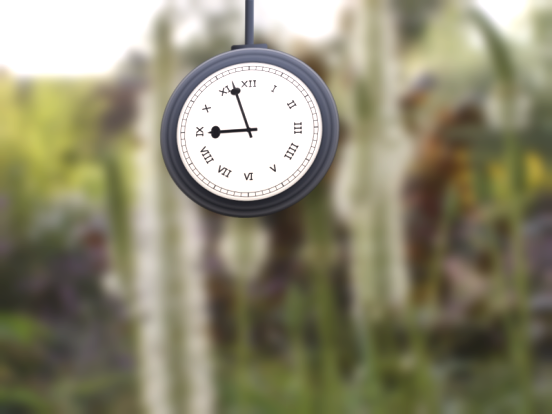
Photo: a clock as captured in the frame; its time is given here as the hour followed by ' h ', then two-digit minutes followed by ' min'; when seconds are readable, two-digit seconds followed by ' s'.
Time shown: 8 h 57 min
